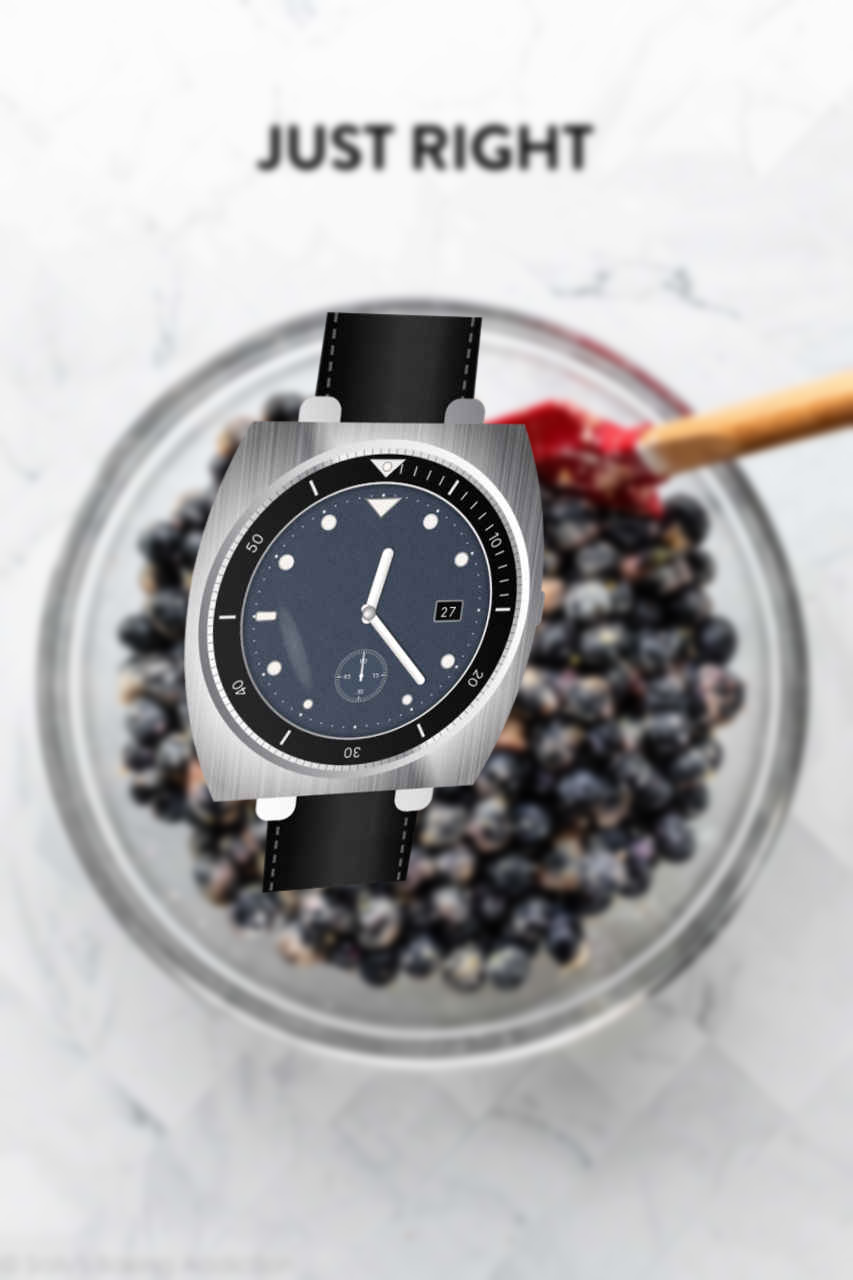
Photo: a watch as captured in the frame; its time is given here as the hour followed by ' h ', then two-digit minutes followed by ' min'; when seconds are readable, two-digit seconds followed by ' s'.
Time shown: 12 h 23 min
